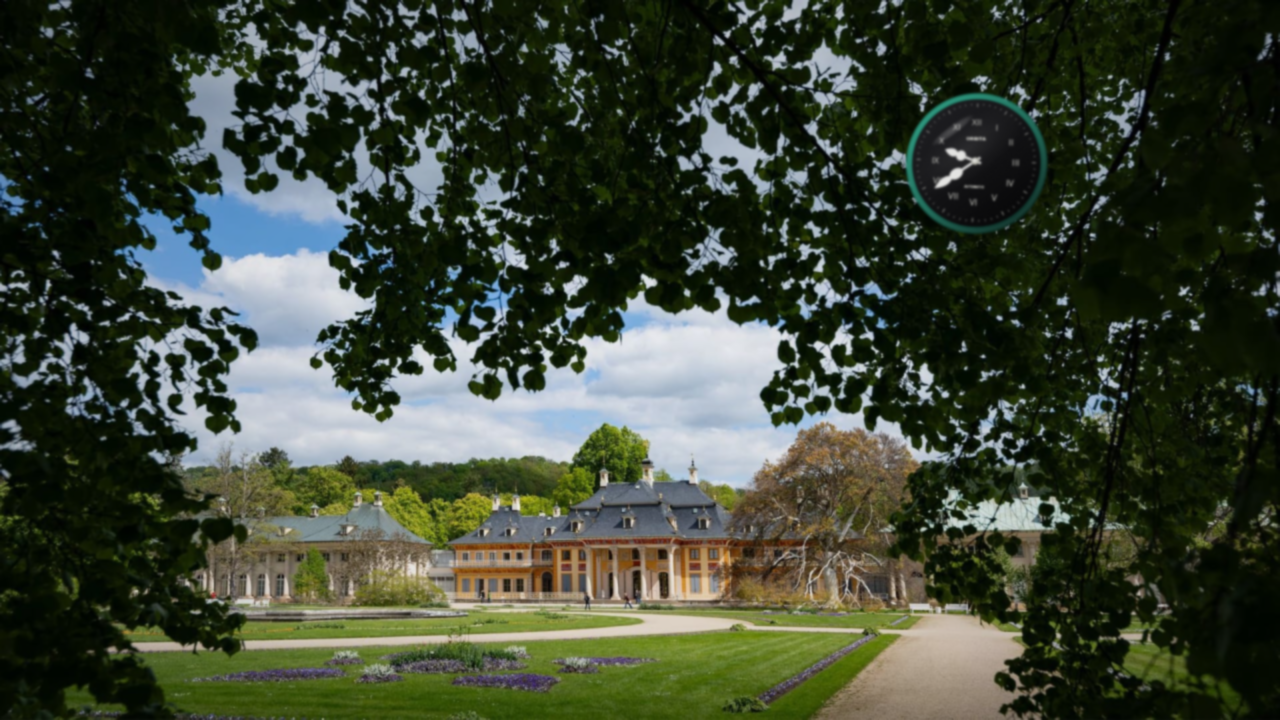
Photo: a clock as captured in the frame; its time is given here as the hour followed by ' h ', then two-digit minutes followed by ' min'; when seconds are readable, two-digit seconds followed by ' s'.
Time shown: 9 h 39 min
